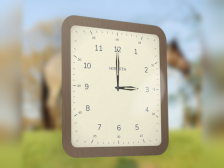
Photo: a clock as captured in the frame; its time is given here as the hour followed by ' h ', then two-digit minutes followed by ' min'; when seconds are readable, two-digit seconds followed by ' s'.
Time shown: 3 h 00 min
